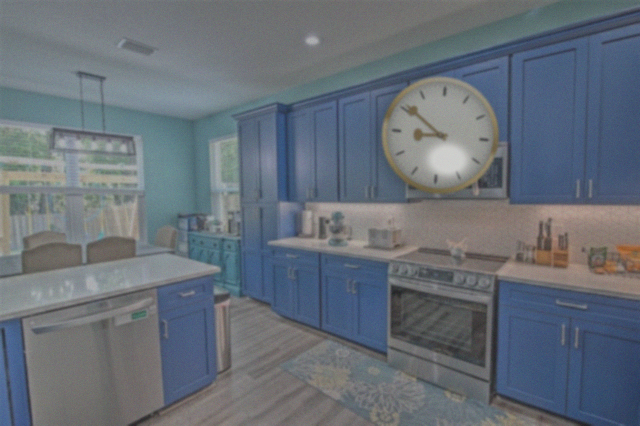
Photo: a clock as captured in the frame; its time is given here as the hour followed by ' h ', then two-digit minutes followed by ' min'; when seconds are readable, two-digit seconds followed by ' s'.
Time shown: 8 h 51 min
